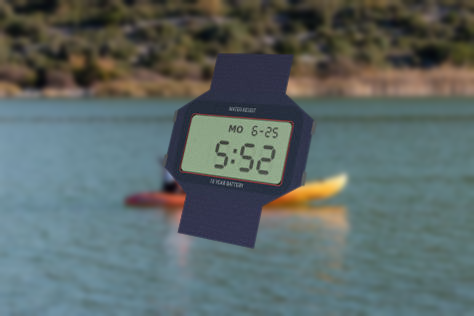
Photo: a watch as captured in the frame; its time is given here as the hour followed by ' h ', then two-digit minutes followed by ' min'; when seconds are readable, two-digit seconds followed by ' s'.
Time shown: 5 h 52 min
